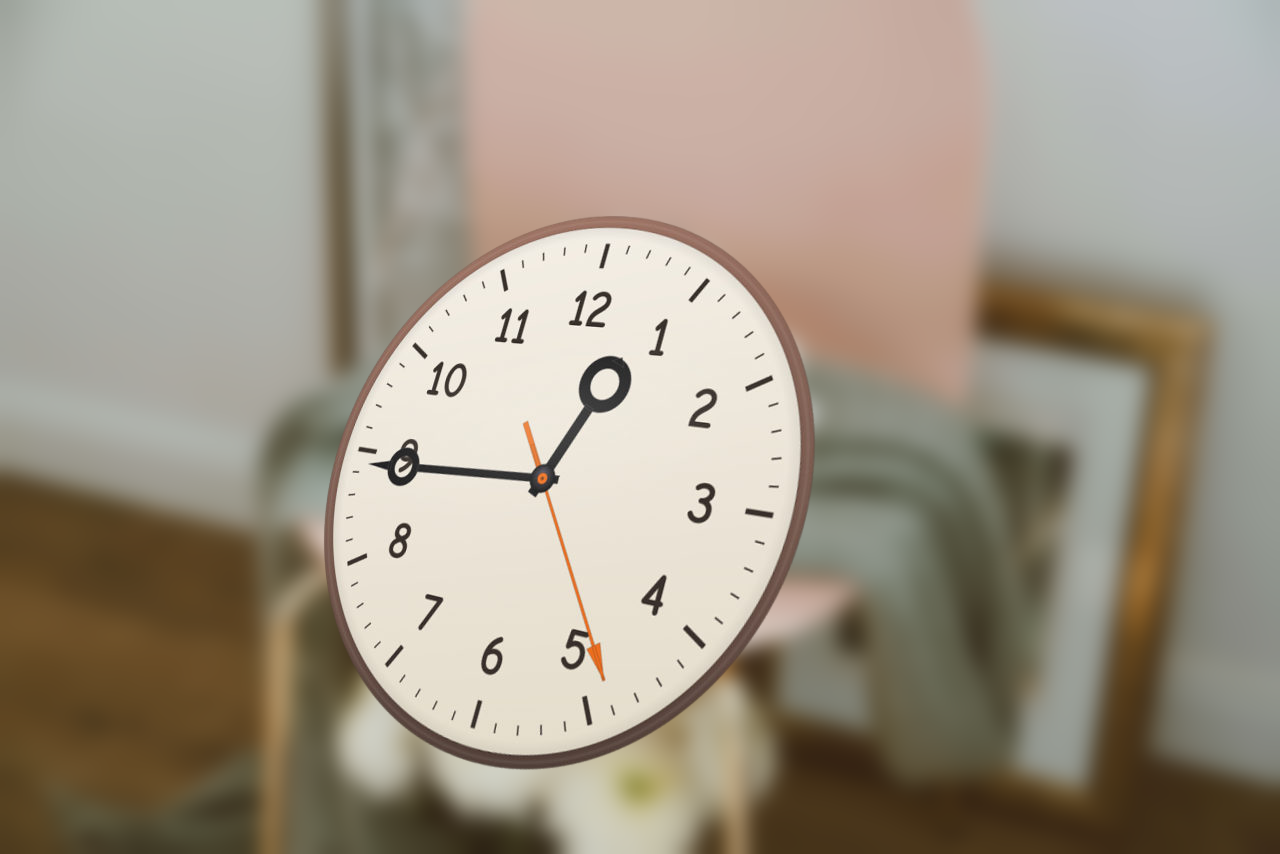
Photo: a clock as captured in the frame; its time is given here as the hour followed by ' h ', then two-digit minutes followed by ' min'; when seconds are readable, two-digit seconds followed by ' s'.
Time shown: 12 h 44 min 24 s
